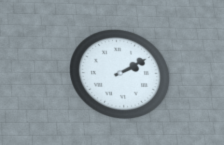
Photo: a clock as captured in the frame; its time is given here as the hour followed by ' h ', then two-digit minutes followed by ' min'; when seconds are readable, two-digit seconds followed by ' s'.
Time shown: 2 h 10 min
